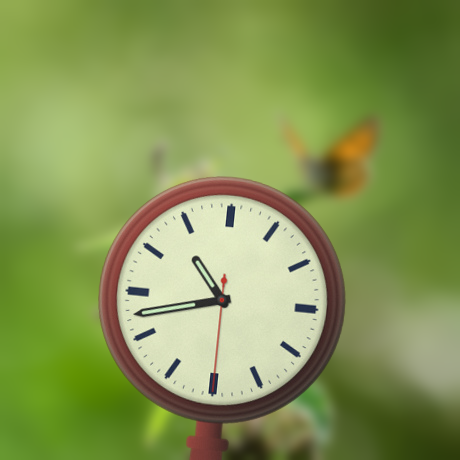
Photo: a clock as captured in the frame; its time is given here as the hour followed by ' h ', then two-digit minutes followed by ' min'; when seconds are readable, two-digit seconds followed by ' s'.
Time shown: 10 h 42 min 30 s
